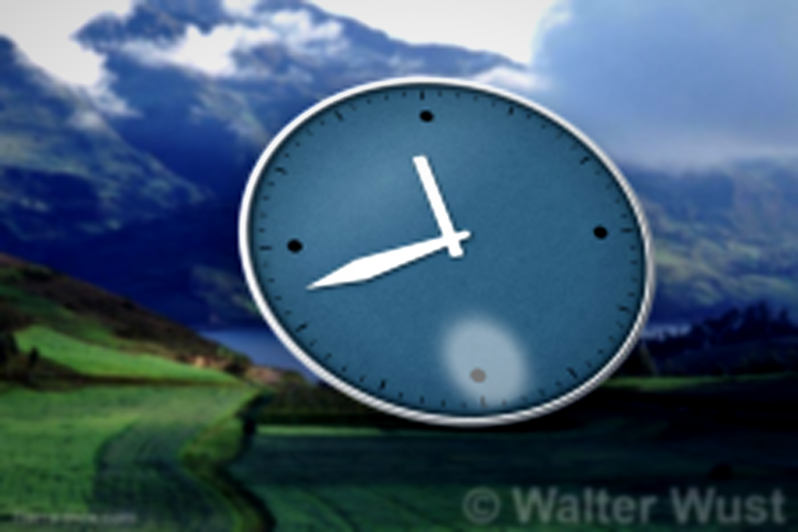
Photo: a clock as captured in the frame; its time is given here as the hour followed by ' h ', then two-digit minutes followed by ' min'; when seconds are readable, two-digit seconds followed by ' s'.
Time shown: 11 h 42 min
